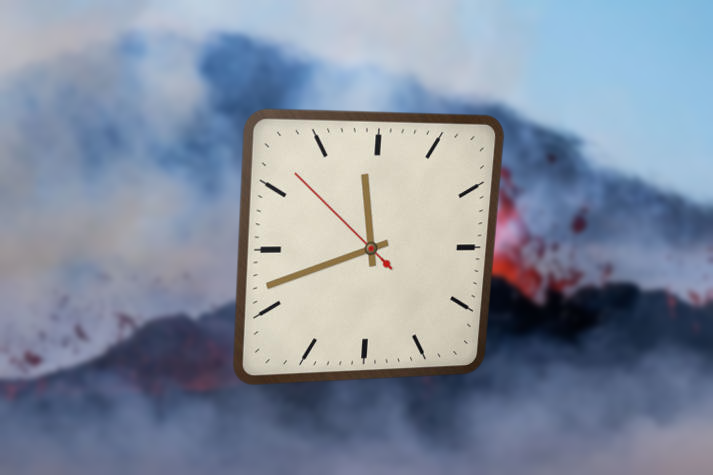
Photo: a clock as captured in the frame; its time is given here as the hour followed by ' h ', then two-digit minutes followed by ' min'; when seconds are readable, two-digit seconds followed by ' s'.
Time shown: 11 h 41 min 52 s
